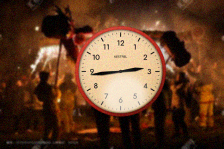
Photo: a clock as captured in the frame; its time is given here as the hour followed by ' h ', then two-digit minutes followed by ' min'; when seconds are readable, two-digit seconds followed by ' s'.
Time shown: 2 h 44 min
